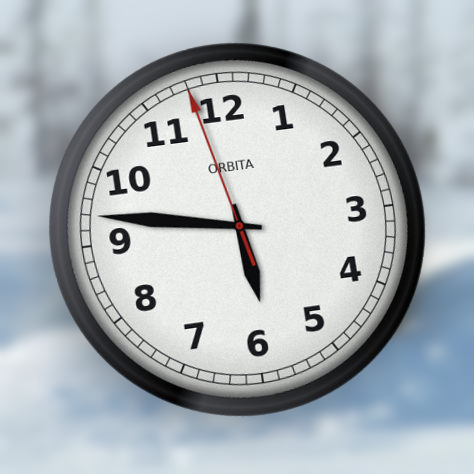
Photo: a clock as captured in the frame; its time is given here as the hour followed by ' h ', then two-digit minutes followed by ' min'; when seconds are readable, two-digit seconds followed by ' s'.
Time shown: 5 h 46 min 58 s
